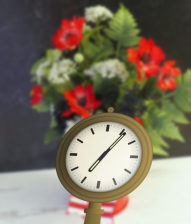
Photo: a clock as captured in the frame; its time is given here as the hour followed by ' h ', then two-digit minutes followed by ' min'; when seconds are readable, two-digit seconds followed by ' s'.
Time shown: 7 h 06 min
